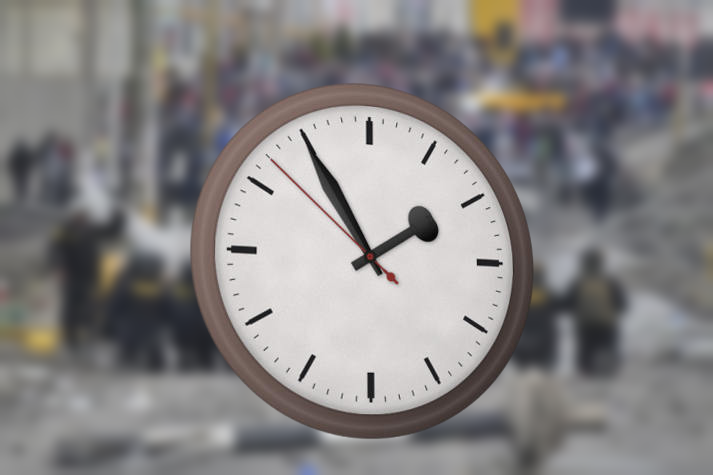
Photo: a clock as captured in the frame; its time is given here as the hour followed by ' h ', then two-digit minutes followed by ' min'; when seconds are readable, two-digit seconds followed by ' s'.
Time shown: 1 h 54 min 52 s
